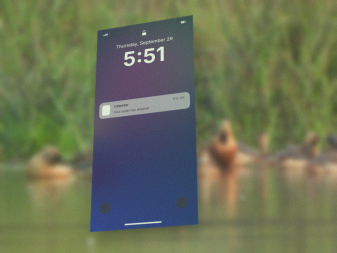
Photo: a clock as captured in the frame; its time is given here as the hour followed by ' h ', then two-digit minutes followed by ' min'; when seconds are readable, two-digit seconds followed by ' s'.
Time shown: 5 h 51 min
